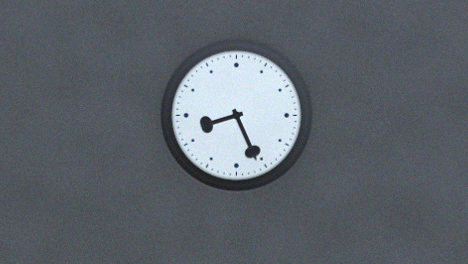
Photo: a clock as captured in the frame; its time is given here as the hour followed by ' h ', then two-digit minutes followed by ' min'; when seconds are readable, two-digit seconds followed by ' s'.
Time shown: 8 h 26 min
